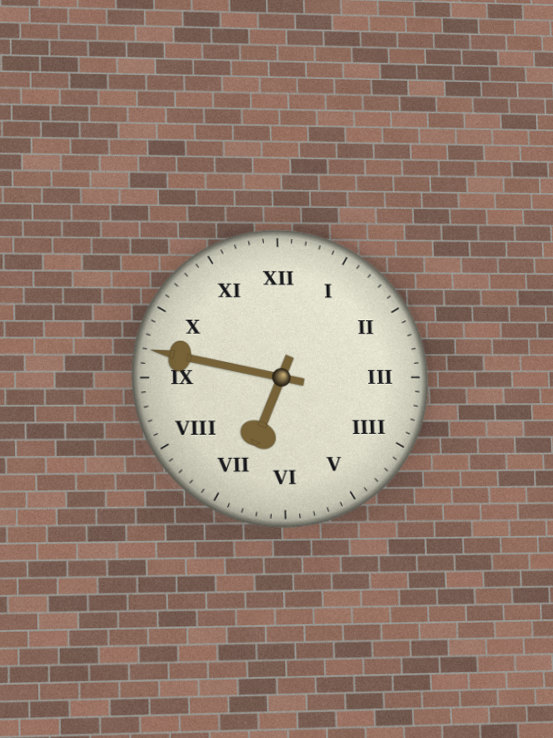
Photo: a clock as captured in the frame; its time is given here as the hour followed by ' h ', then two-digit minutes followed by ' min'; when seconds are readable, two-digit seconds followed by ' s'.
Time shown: 6 h 47 min
